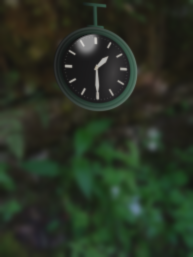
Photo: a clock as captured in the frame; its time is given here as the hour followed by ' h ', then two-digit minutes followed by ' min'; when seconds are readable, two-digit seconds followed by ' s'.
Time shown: 1 h 30 min
